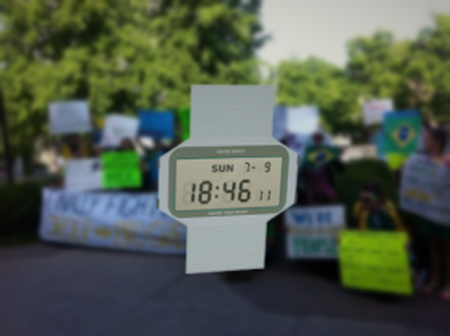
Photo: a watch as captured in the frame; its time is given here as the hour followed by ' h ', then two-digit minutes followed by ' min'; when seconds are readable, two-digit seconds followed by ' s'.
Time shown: 18 h 46 min 11 s
